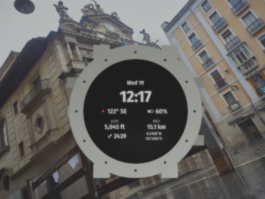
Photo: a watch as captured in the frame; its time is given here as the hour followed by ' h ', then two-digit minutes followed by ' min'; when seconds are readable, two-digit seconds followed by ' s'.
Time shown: 12 h 17 min
